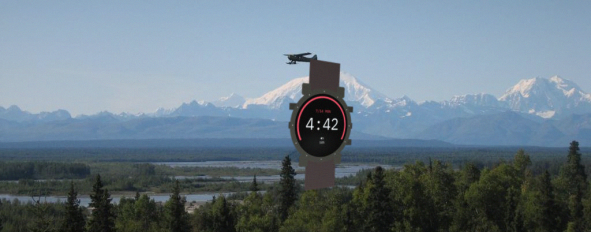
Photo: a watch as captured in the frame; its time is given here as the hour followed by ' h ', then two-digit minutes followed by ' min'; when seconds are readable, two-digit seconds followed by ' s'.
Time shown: 4 h 42 min
